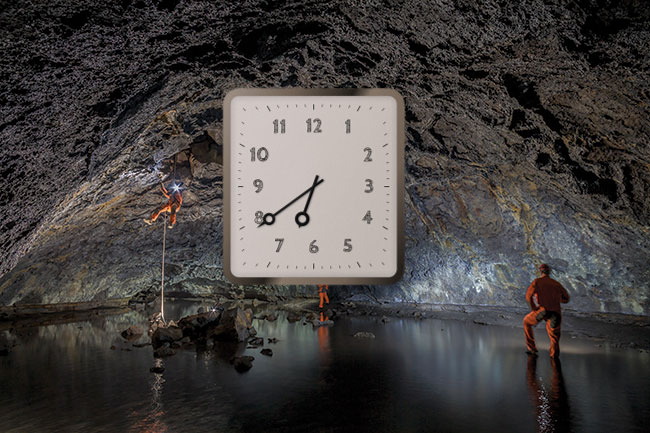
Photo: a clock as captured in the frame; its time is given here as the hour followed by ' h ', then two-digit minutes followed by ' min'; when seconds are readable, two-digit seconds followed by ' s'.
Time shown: 6 h 39 min
